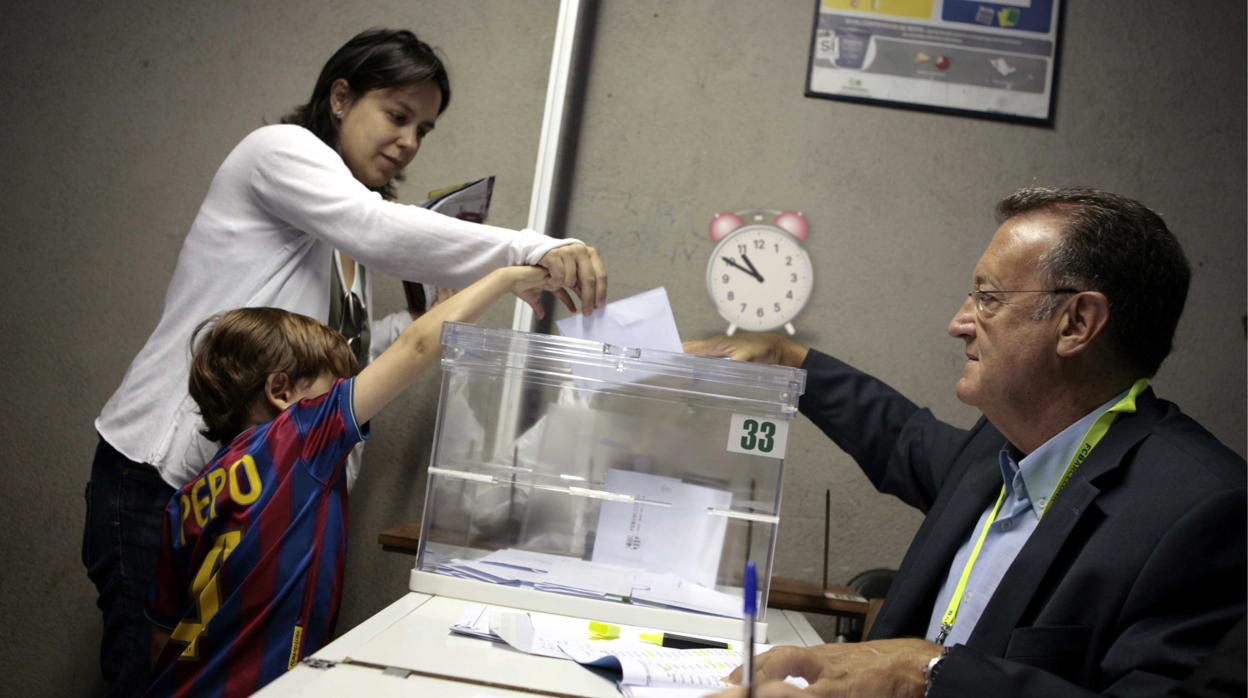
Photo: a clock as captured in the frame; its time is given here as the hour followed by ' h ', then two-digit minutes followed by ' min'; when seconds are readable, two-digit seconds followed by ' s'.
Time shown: 10 h 50 min
